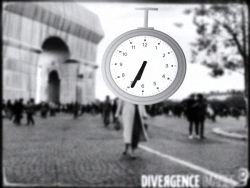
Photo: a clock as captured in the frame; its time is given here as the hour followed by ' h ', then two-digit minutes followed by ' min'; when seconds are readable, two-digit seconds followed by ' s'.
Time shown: 6 h 34 min
